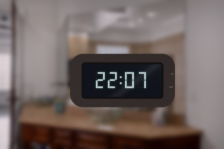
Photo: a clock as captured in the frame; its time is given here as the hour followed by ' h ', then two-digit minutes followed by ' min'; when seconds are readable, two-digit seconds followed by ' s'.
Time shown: 22 h 07 min
